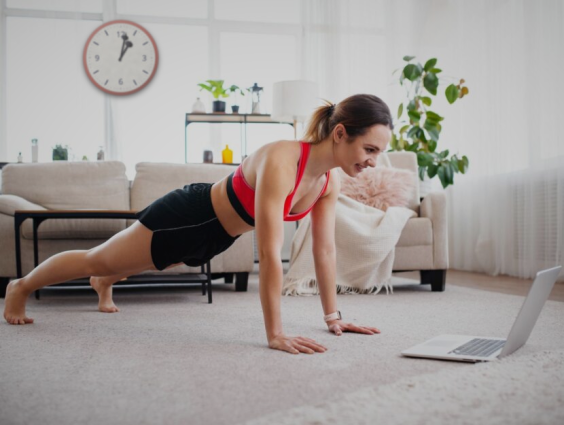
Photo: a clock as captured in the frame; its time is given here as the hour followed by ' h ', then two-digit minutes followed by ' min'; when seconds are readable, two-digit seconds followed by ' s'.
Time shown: 1 h 02 min
